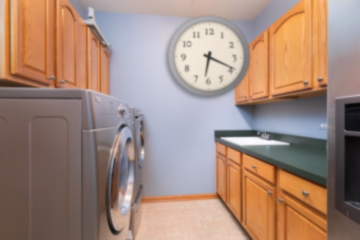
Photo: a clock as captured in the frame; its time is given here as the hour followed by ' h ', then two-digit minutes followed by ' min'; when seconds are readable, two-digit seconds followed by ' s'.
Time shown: 6 h 19 min
